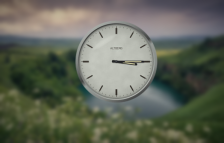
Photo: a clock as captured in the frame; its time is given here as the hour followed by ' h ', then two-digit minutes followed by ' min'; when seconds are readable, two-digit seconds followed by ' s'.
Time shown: 3 h 15 min
